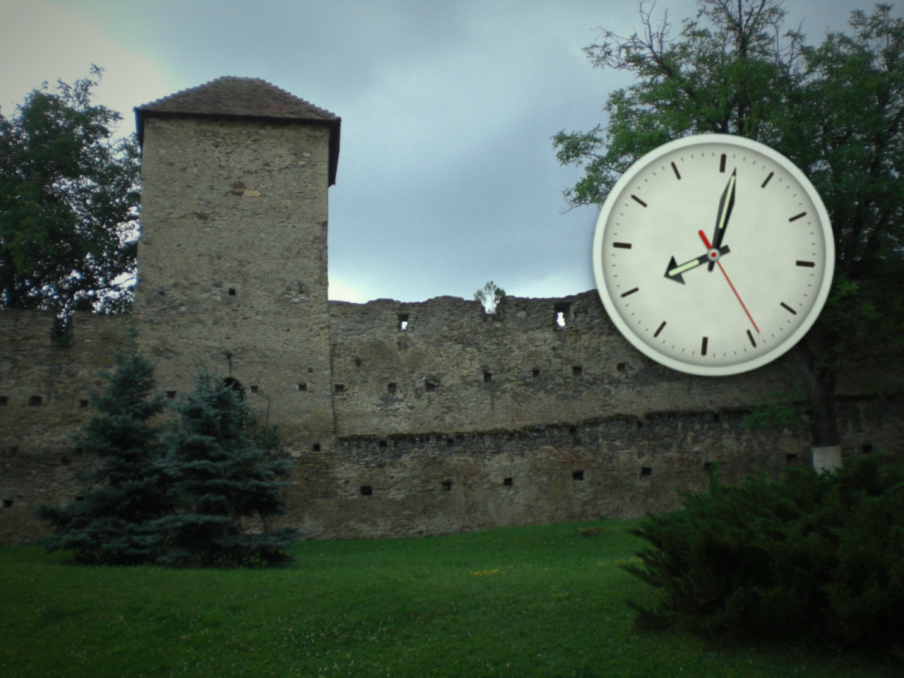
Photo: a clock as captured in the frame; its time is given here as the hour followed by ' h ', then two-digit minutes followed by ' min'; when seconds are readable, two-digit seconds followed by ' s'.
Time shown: 8 h 01 min 24 s
